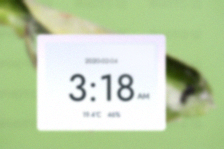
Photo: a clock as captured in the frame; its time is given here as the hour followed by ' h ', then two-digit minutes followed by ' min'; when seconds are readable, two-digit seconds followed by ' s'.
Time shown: 3 h 18 min
